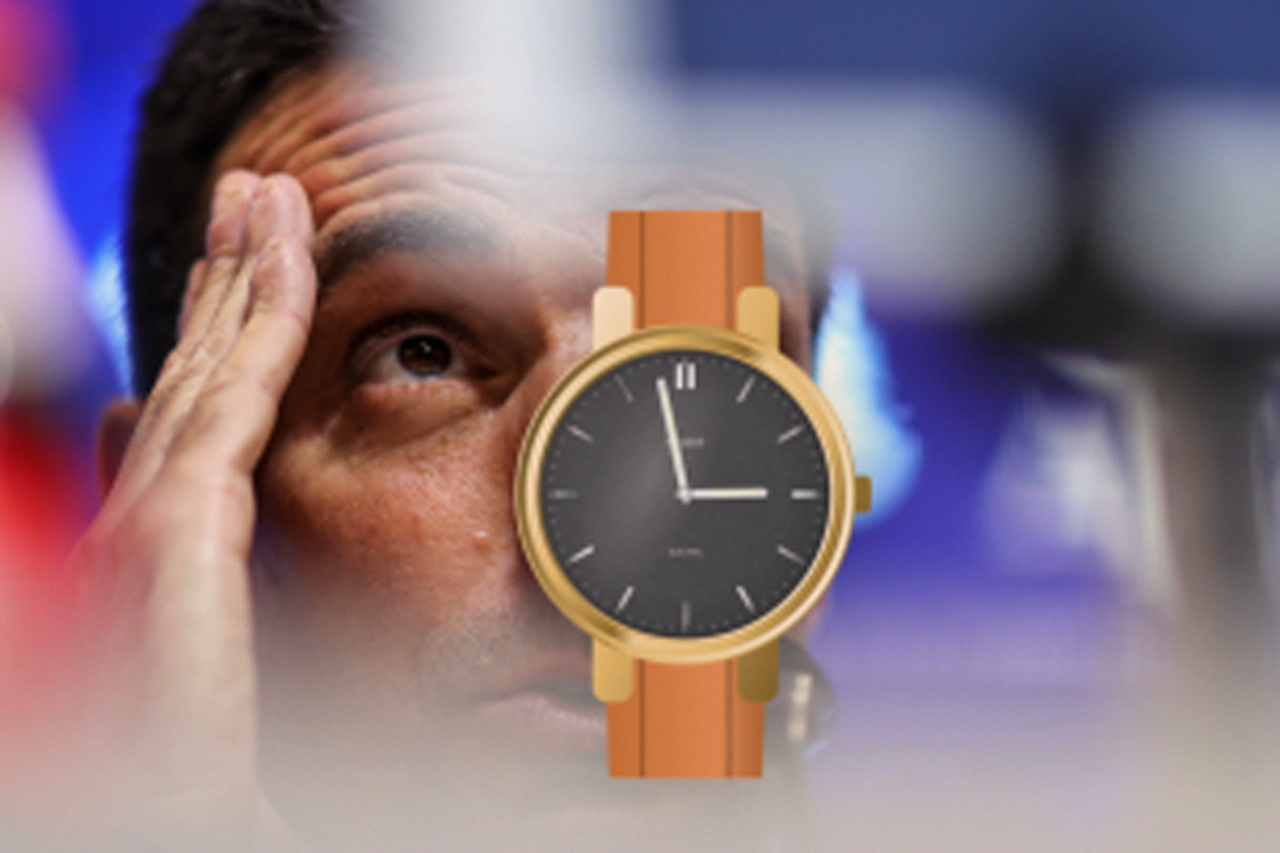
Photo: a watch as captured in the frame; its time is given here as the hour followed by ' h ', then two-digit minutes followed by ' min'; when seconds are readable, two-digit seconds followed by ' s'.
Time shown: 2 h 58 min
